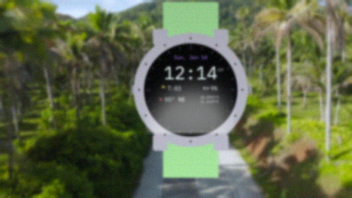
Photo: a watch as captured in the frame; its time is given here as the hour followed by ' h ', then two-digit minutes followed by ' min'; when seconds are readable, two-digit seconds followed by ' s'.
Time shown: 12 h 14 min
